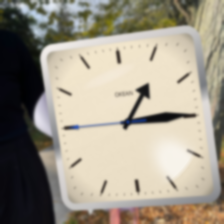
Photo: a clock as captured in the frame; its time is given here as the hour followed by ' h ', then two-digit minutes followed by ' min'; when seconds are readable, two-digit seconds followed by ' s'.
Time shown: 1 h 14 min 45 s
